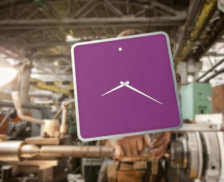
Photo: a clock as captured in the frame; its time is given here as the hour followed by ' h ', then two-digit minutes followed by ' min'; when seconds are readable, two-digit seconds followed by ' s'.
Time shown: 8 h 21 min
